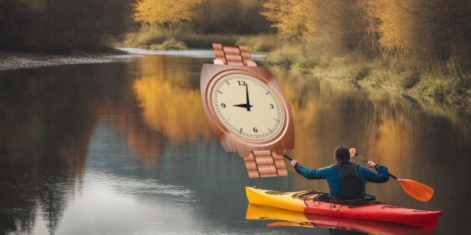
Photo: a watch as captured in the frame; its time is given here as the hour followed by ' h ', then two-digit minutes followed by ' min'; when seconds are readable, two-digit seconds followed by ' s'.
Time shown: 9 h 02 min
